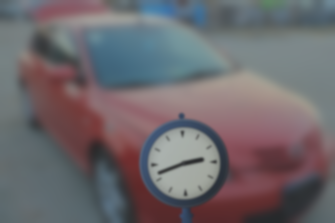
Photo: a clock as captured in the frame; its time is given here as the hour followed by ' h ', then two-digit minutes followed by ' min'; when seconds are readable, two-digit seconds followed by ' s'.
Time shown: 2 h 42 min
